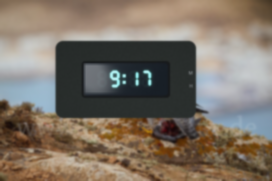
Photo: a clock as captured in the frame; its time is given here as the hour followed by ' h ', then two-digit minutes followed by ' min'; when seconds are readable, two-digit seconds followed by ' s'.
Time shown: 9 h 17 min
